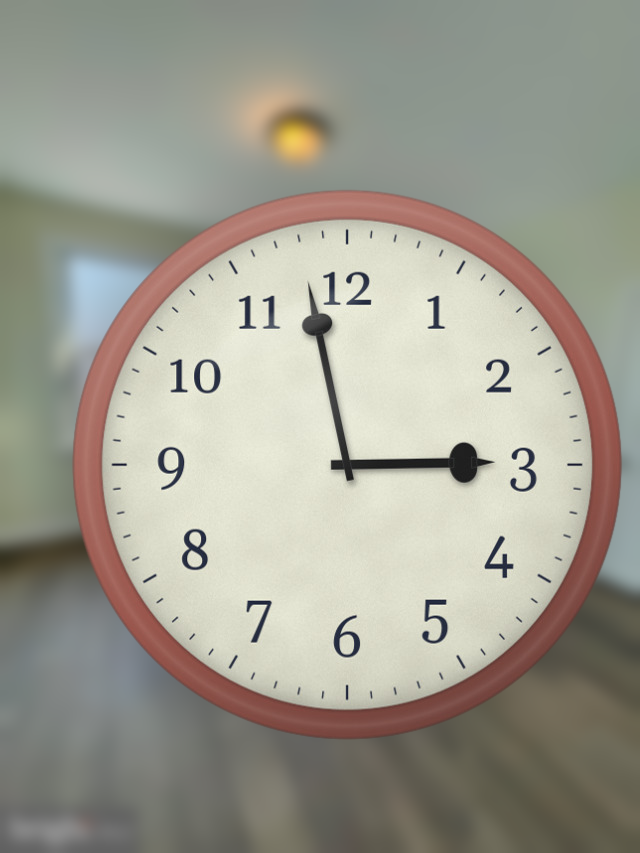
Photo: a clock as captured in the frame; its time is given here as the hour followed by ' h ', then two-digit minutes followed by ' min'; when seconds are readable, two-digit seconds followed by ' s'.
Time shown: 2 h 58 min
